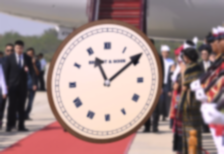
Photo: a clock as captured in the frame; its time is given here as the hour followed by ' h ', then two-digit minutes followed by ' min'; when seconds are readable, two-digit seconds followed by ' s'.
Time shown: 11 h 09 min
